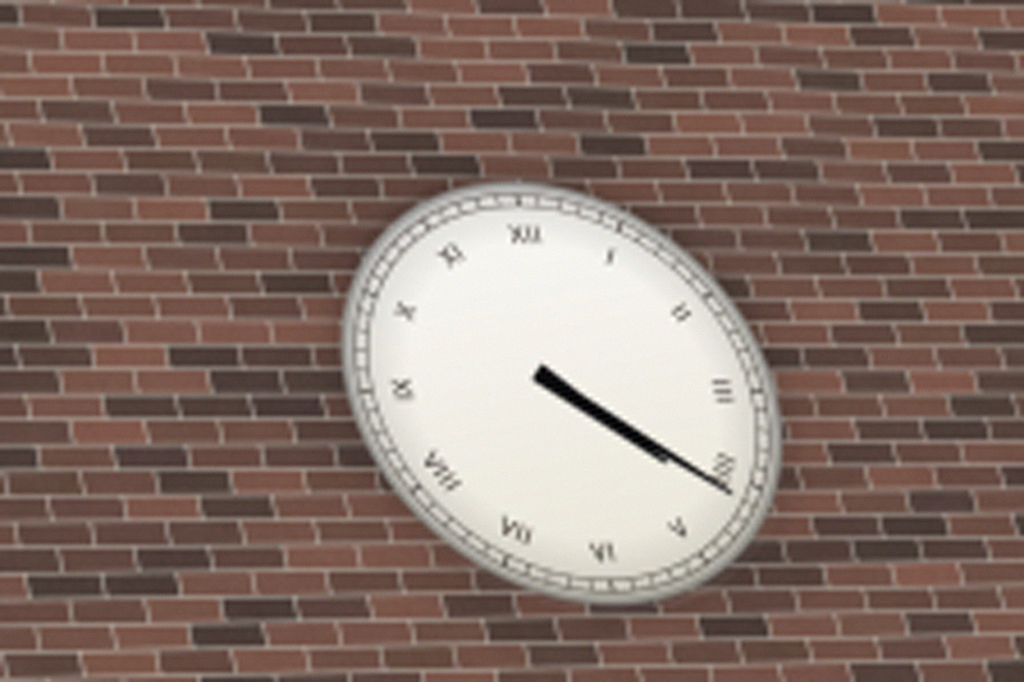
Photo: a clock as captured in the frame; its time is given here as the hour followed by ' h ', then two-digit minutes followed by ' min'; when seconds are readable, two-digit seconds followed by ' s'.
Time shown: 4 h 21 min
